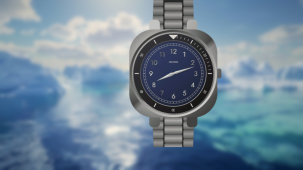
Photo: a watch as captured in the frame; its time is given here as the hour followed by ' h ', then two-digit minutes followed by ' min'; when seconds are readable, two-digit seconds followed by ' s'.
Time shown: 8 h 12 min
